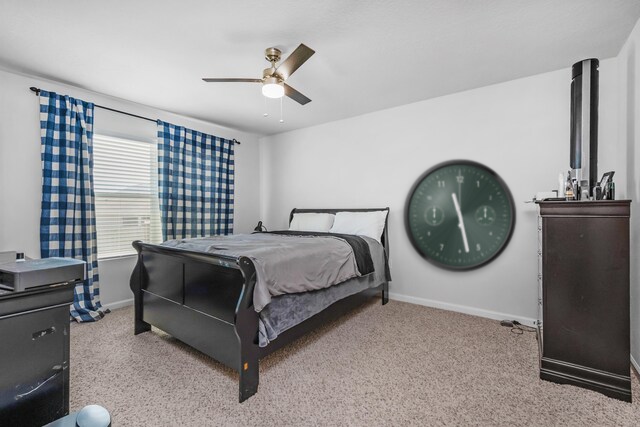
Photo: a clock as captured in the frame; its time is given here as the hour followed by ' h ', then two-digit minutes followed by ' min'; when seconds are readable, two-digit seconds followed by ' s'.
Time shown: 11 h 28 min
